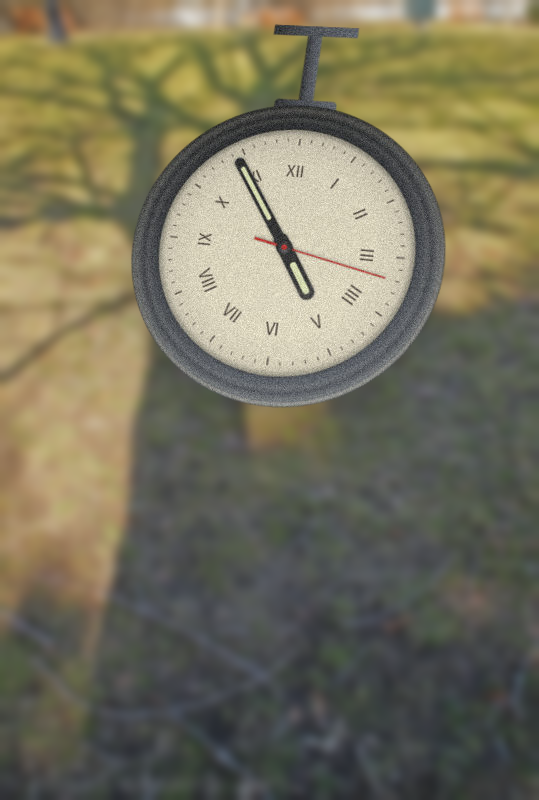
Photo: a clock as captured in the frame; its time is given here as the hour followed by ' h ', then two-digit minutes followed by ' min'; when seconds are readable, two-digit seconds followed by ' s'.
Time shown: 4 h 54 min 17 s
